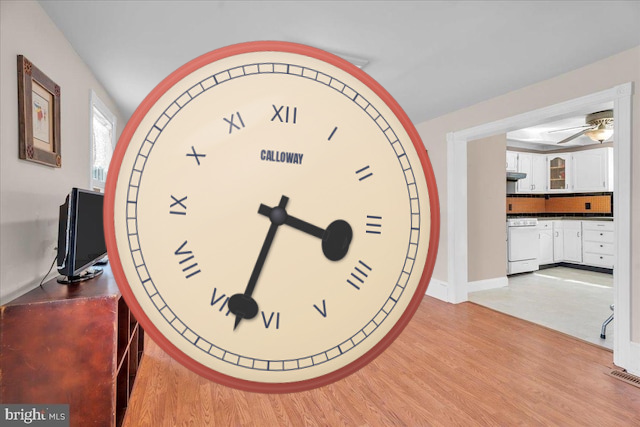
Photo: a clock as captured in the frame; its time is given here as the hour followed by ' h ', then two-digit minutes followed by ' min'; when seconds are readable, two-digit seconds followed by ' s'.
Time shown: 3 h 33 min
